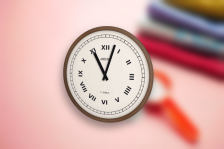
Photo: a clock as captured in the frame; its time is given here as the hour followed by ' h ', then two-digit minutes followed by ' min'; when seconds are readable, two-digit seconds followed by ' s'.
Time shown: 11 h 03 min
